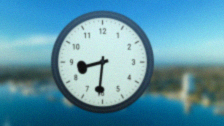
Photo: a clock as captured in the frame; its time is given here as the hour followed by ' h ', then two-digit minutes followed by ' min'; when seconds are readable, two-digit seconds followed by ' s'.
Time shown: 8 h 31 min
